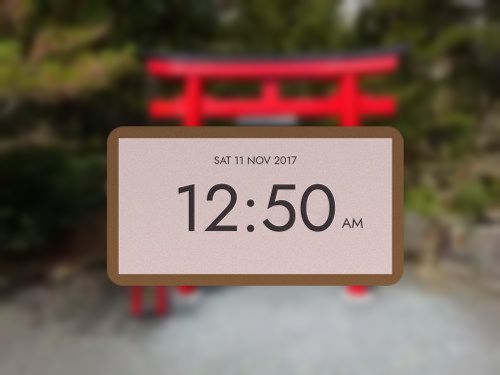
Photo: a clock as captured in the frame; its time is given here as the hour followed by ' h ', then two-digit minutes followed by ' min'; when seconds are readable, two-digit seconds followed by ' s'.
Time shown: 12 h 50 min
